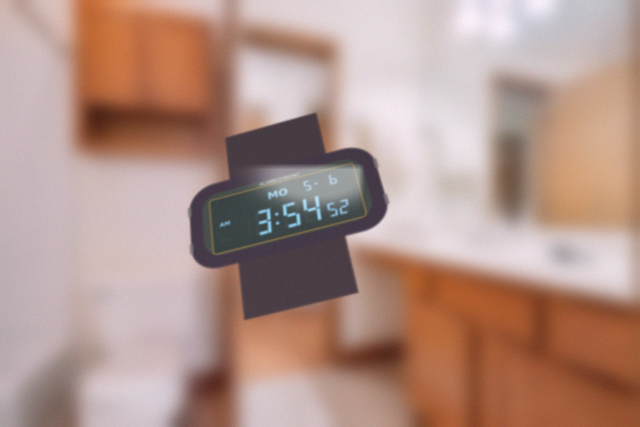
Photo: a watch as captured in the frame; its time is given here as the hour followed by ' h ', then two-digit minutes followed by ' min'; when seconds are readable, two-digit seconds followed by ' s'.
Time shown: 3 h 54 min 52 s
